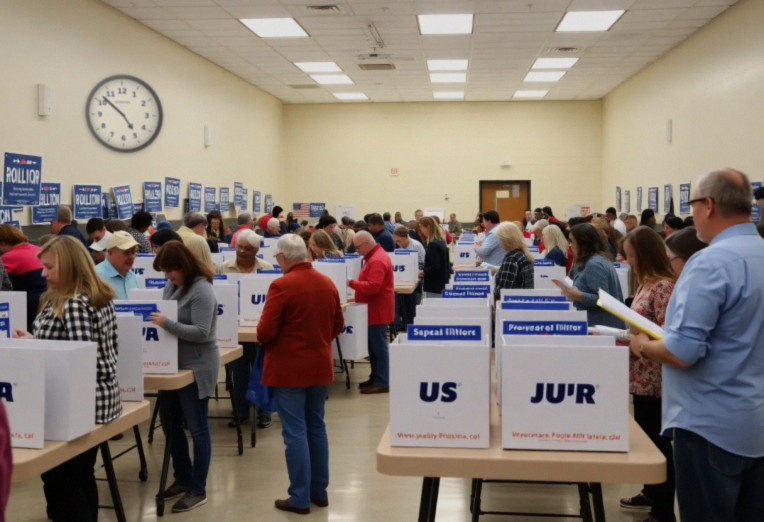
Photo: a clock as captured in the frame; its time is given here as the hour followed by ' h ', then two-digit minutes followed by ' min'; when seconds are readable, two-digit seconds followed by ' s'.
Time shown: 4 h 52 min
